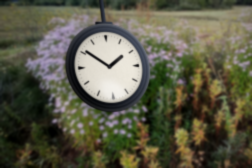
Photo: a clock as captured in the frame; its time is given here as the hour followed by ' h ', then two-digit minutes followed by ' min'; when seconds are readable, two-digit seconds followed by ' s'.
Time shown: 1 h 51 min
